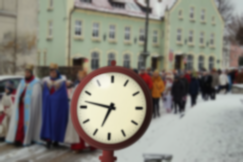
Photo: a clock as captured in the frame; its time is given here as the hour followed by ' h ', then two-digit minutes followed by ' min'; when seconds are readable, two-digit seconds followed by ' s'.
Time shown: 6 h 47 min
